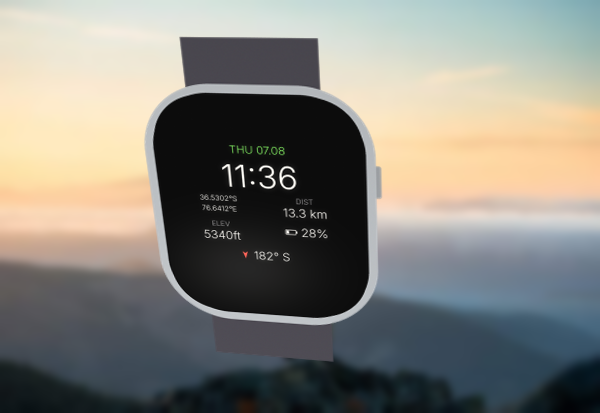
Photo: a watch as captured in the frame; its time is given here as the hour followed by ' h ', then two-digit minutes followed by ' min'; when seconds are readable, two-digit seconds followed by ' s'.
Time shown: 11 h 36 min
